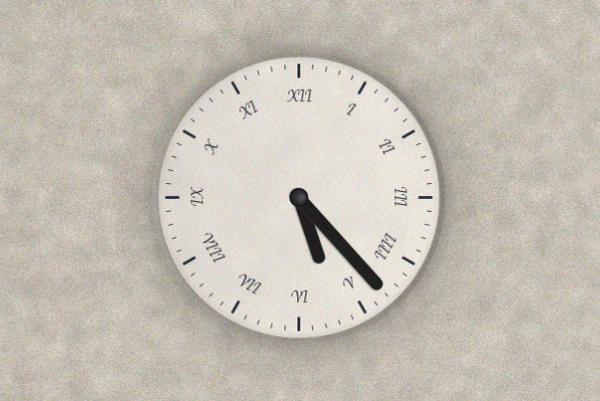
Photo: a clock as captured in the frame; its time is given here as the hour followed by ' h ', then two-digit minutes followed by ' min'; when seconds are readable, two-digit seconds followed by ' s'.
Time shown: 5 h 23 min
